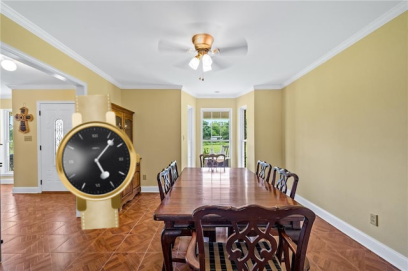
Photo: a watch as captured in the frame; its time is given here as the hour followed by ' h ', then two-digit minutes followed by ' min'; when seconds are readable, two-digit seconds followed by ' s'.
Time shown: 5 h 07 min
